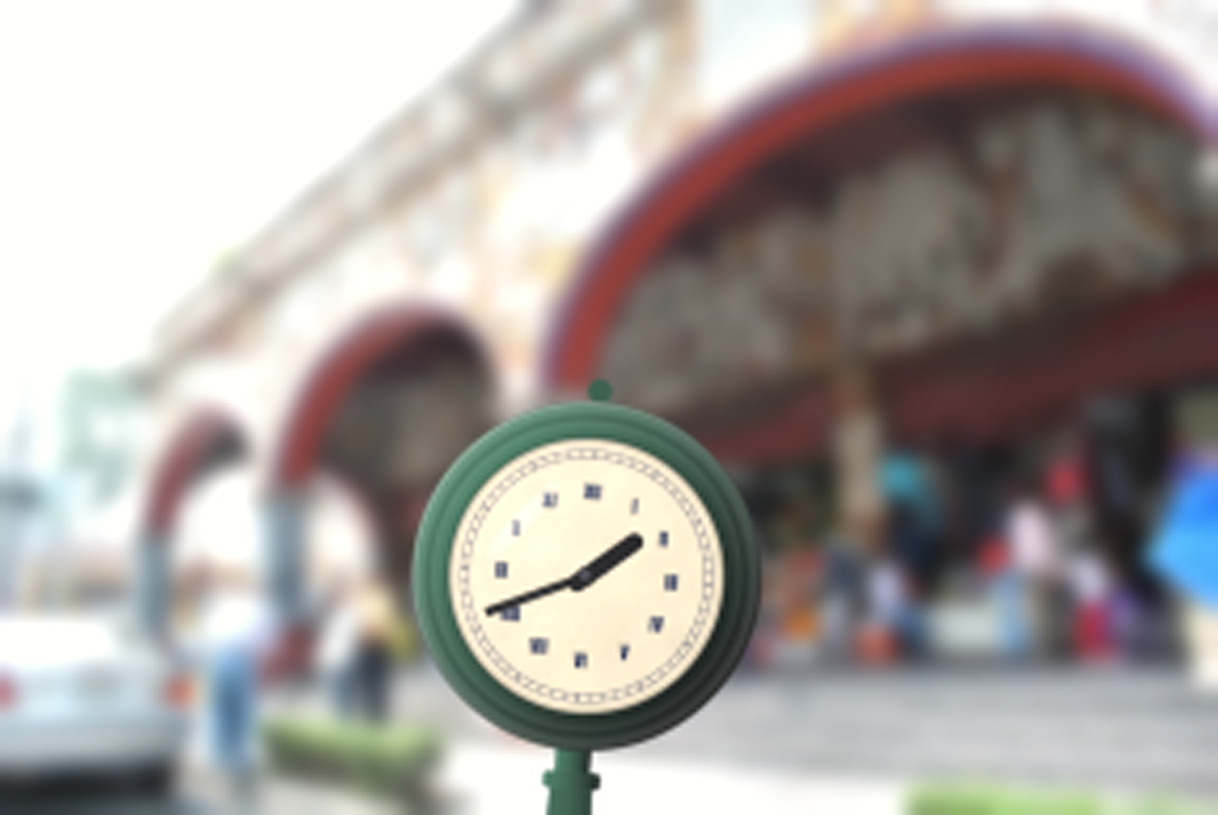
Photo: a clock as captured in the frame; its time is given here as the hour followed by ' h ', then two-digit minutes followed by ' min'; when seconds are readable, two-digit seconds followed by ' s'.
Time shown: 1 h 41 min
